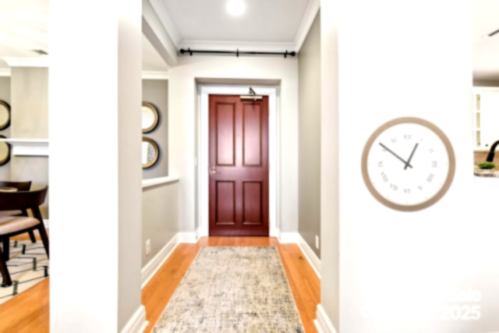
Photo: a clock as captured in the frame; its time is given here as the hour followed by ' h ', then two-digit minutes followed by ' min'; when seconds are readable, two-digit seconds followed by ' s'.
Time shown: 12 h 51 min
